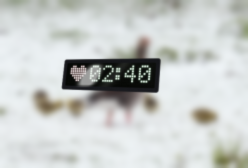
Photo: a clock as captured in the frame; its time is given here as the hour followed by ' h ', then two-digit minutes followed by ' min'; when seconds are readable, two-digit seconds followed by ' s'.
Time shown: 2 h 40 min
